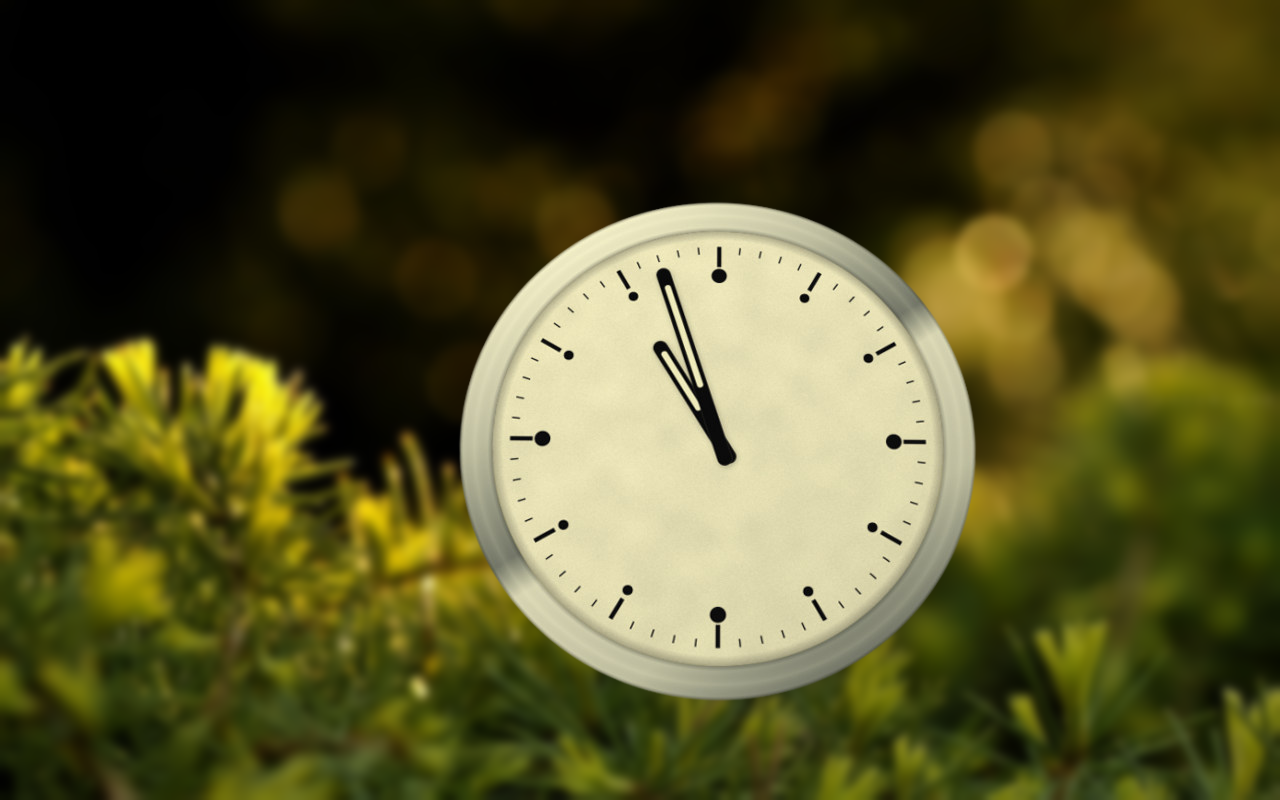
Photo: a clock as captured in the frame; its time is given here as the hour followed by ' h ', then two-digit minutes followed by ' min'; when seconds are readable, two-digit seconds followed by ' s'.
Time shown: 10 h 57 min
